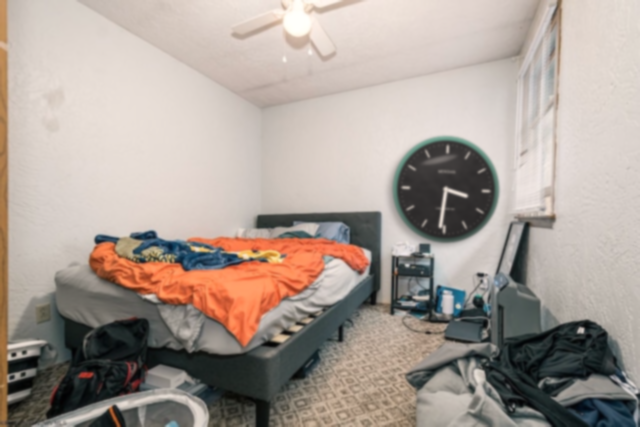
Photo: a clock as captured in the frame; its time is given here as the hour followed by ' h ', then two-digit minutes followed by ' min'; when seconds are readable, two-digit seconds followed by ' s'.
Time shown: 3 h 31 min
